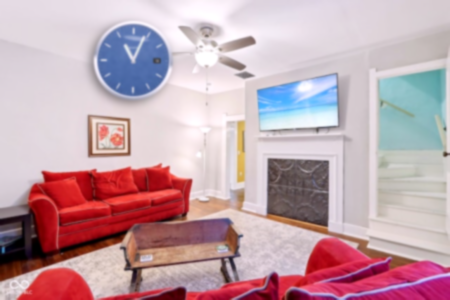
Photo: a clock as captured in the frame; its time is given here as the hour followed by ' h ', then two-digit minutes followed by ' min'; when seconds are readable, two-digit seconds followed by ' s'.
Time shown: 11 h 04 min
